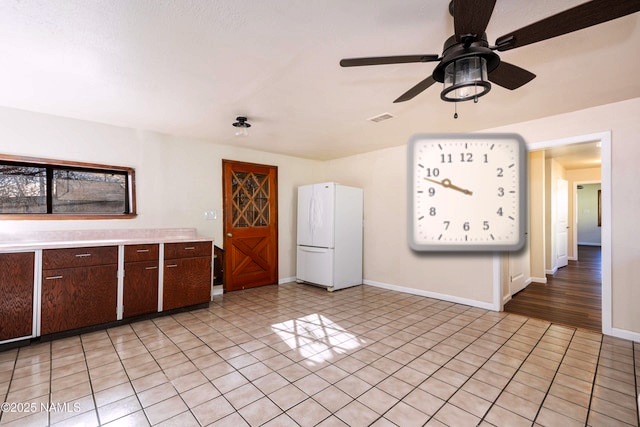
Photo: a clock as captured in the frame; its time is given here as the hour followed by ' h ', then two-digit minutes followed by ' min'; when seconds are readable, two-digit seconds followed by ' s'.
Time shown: 9 h 48 min
